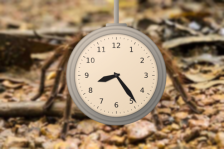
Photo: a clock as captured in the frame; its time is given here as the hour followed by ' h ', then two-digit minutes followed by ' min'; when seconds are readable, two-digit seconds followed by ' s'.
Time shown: 8 h 24 min
